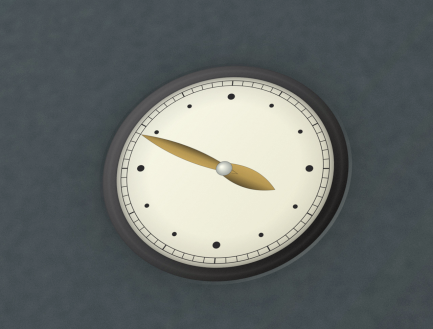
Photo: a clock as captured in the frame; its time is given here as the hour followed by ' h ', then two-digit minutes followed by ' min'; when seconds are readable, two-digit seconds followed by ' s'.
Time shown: 3 h 49 min
